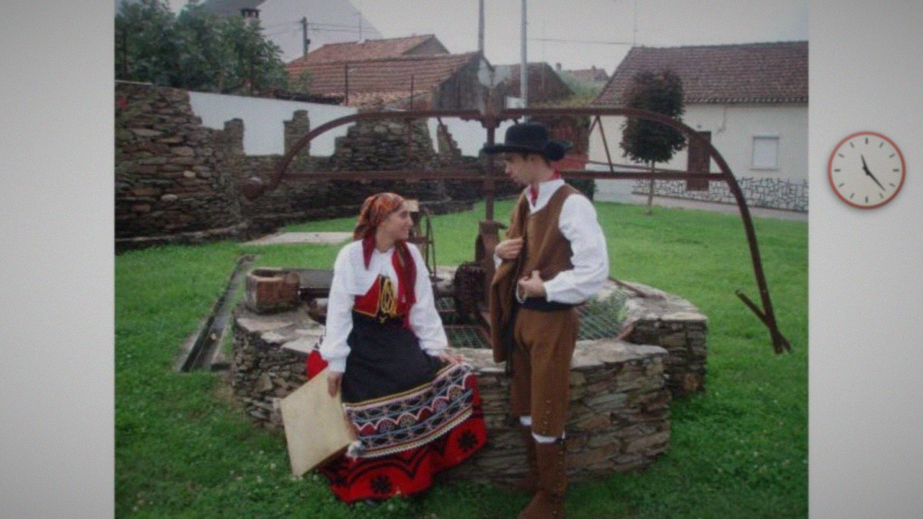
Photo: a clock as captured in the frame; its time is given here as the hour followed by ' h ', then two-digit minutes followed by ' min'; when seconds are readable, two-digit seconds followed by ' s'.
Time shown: 11 h 23 min
